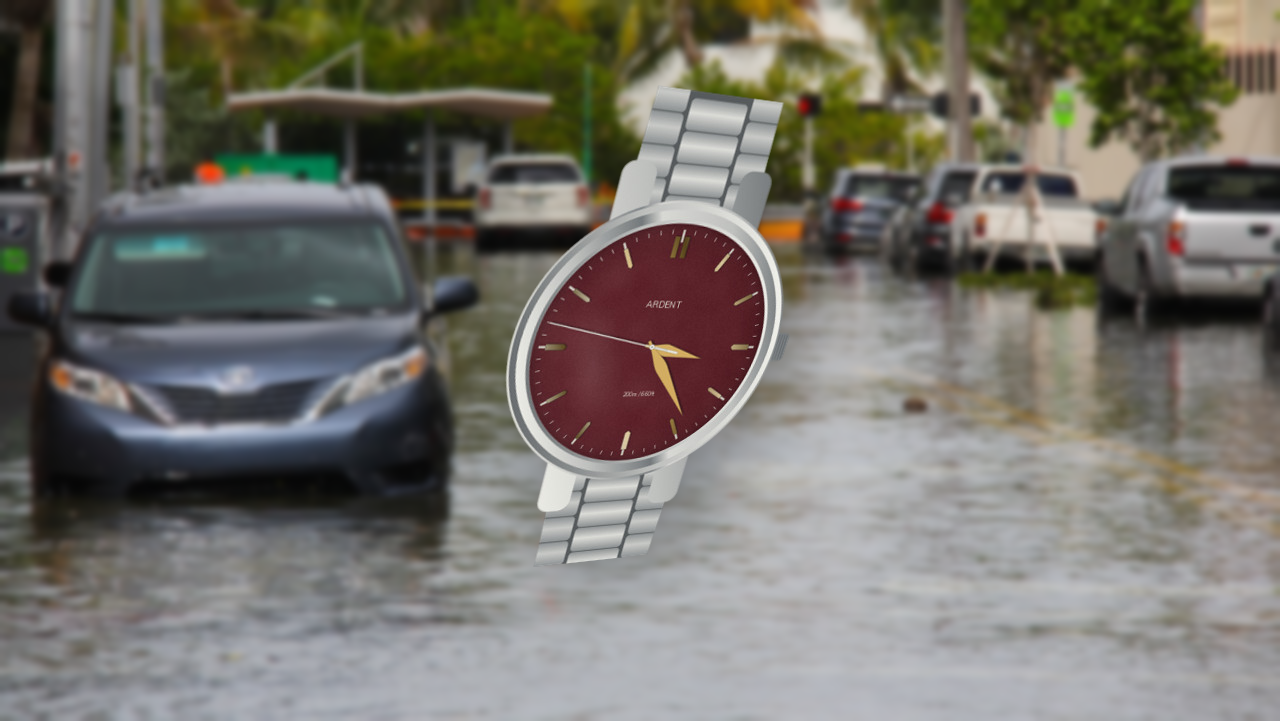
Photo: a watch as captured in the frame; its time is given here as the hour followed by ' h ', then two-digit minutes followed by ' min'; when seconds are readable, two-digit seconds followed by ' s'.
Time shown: 3 h 23 min 47 s
